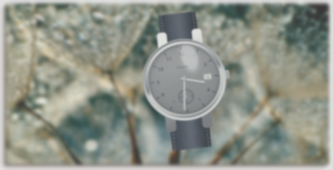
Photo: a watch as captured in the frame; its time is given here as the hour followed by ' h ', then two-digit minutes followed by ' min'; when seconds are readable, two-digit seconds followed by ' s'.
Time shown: 3 h 31 min
